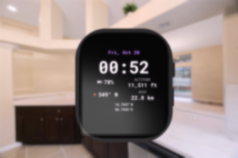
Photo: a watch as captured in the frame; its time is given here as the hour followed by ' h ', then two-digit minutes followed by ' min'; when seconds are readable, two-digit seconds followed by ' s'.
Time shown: 0 h 52 min
